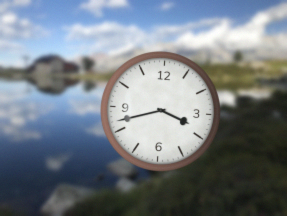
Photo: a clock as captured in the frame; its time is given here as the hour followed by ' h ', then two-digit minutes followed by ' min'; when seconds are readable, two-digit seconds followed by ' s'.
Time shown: 3 h 42 min
